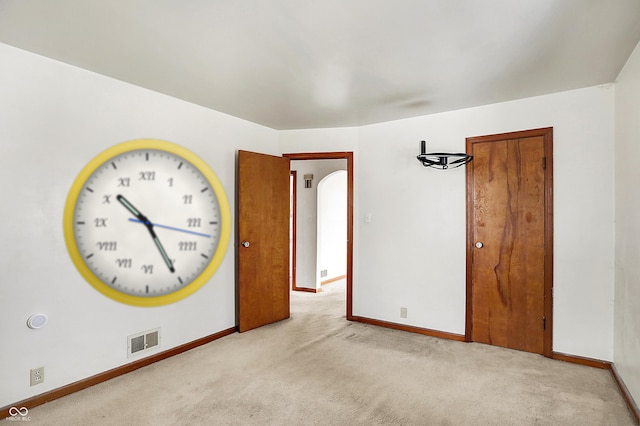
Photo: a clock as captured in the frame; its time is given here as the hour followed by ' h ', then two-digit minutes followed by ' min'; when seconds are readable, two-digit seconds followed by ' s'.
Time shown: 10 h 25 min 17 s
